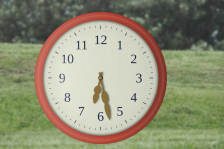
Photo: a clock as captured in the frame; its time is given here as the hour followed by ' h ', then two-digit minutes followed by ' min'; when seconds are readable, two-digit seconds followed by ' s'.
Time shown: 6 h 28 min
